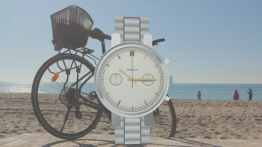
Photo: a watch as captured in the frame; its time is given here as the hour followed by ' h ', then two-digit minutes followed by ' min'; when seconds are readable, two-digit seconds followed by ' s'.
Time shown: 10 h 15 min
